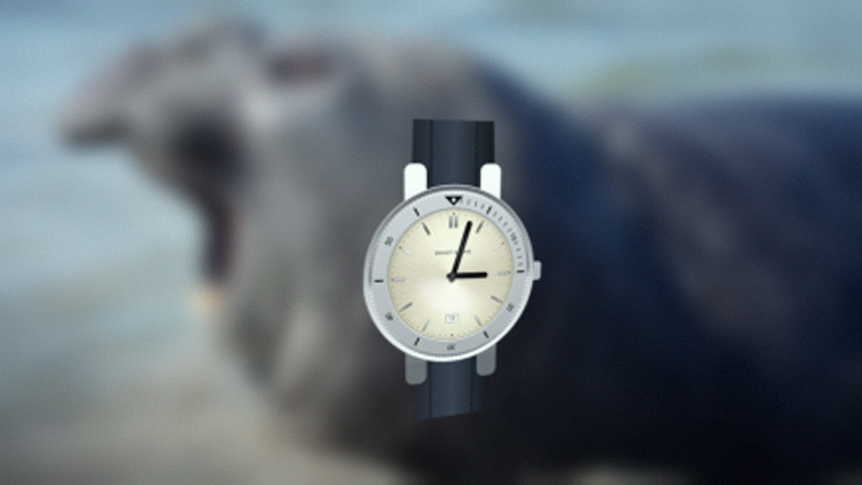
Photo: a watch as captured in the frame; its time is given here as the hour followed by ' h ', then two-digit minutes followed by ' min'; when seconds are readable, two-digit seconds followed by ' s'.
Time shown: 3 h 03 min
